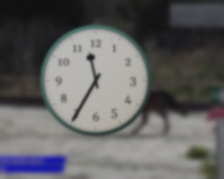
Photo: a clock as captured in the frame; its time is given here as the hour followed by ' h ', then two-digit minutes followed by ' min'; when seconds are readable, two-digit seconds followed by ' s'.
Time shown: 11 h 35 min
